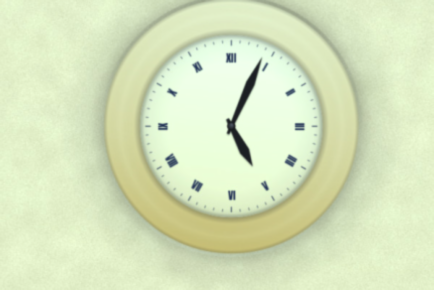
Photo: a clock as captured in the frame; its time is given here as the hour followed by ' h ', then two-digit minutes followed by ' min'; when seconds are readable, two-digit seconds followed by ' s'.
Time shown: 5 h 04 min
